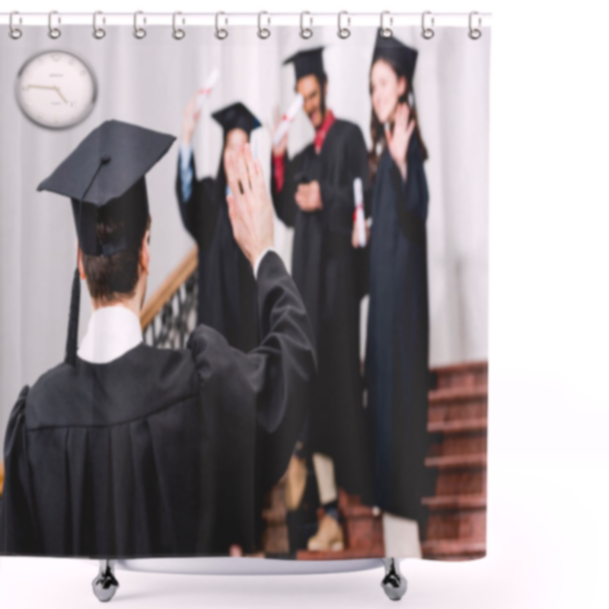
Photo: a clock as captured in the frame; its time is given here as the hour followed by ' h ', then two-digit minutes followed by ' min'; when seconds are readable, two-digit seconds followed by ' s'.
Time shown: 4 h 46 min
